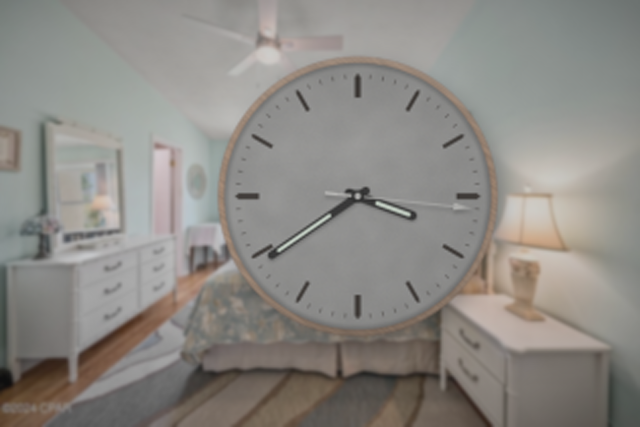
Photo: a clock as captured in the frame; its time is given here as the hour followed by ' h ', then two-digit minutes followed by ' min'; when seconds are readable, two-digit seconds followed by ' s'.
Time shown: 3 h 39 min 16 s
